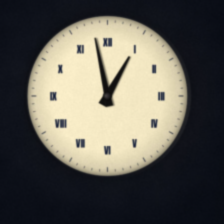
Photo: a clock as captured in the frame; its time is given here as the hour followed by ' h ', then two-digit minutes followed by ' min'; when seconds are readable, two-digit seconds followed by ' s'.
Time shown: 12 h 58 min
